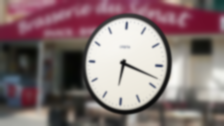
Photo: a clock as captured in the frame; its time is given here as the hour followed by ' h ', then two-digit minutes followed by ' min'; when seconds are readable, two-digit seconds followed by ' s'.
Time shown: 6 h 18 min
